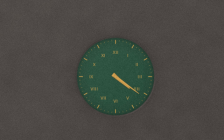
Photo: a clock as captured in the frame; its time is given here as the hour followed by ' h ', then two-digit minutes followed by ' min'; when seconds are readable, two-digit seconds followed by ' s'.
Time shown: 4 h 21 min
